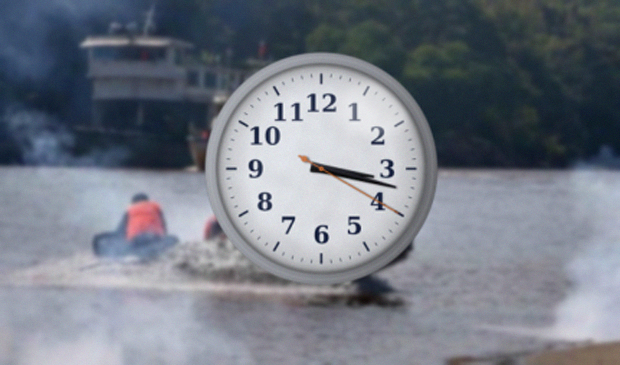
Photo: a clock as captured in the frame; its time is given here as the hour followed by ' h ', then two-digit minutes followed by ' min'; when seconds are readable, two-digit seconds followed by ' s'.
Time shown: 3 h 17 min 20 s
